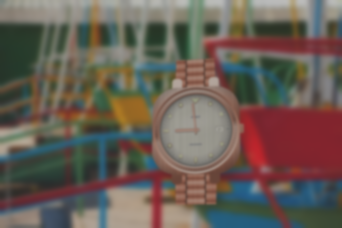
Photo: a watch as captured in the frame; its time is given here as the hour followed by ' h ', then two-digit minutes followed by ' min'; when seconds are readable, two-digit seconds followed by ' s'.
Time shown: 8 h 59 min
